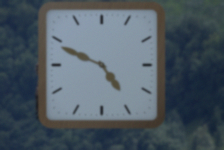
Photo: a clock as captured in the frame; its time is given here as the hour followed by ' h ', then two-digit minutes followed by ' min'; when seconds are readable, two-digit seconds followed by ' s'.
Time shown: 4 h 49 min
